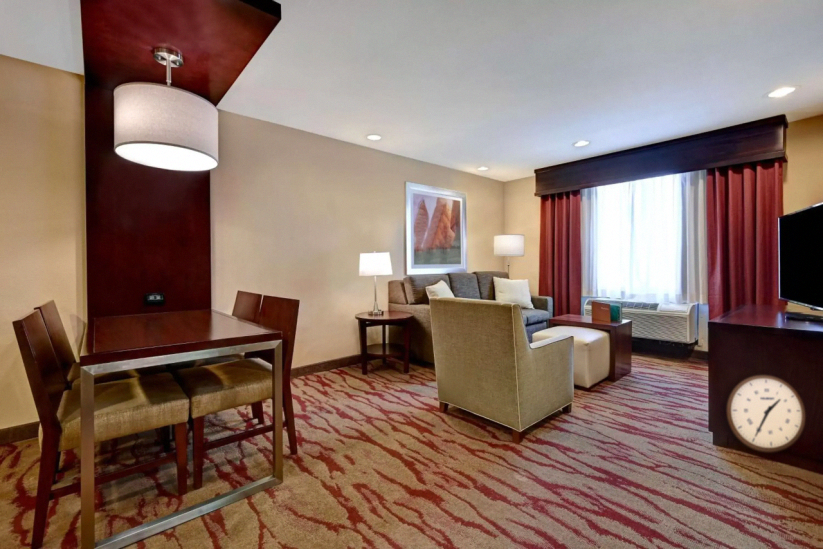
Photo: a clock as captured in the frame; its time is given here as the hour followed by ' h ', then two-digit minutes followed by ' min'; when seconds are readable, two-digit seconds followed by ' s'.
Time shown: 1 h 35 min
